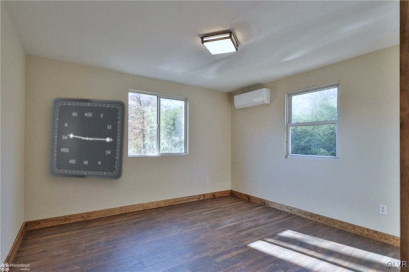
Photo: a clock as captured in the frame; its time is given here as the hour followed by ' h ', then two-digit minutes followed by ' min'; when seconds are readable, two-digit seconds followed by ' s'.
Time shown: 9 h 15 min
